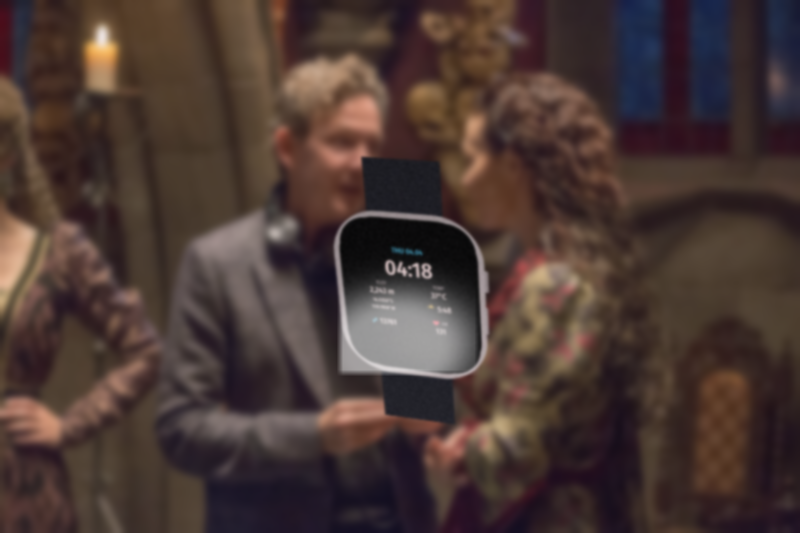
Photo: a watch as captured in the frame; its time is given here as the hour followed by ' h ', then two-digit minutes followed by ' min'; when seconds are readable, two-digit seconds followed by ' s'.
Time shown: 4 h 18 min
